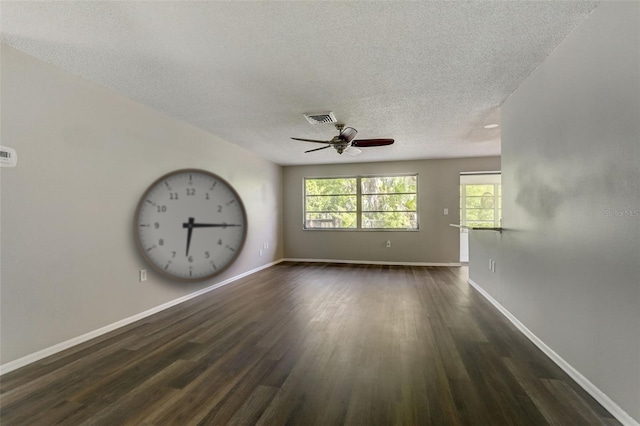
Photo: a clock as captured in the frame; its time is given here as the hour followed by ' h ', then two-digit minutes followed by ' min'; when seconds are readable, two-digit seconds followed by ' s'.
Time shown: 6 h 15 min
